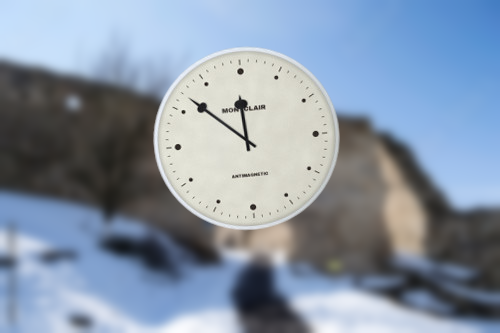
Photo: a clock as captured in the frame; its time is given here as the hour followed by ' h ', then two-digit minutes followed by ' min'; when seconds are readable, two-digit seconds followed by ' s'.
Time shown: 11 h 52 min
